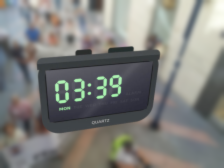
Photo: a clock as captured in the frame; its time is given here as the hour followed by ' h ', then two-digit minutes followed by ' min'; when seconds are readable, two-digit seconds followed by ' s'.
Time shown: 3 h 39 min
